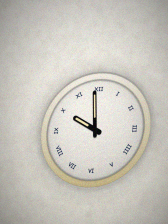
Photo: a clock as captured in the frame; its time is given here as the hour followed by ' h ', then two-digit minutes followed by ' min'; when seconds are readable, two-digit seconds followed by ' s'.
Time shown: 9 h 59 min
